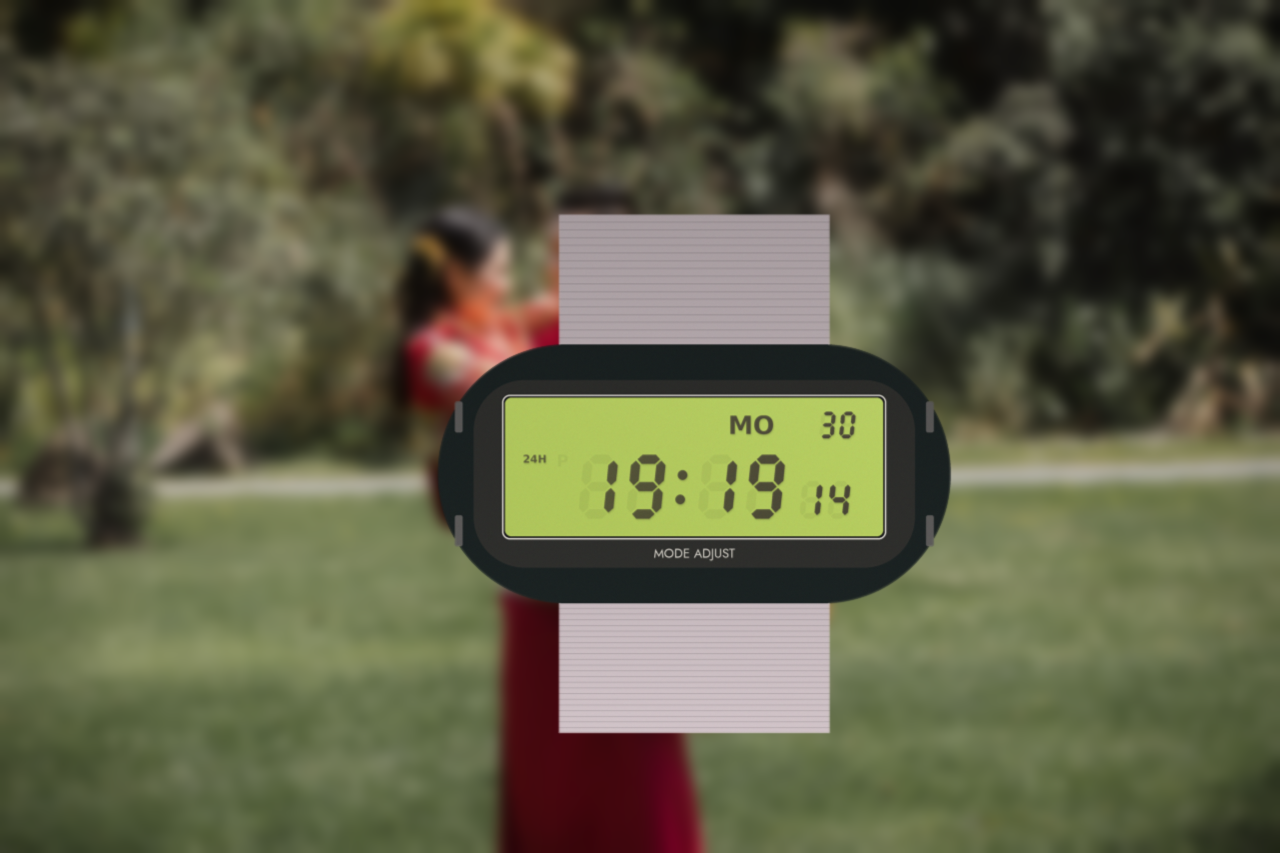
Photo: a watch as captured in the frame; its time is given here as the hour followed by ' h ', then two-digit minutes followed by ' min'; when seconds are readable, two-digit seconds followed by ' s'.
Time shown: 19 h 19 min 14 s
